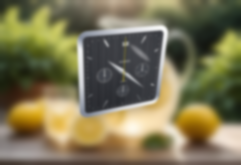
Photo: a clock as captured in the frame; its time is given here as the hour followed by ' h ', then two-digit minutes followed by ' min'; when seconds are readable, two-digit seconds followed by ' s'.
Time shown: 10 h 22 min
